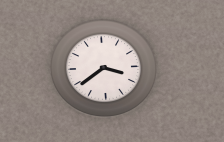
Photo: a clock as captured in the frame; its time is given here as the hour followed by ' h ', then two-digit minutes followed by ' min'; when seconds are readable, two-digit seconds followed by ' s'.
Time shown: 3 h 39 min
